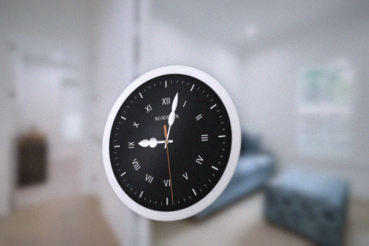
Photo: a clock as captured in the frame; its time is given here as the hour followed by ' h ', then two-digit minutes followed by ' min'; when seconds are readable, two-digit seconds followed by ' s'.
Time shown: 9 h 02 min 29 s
